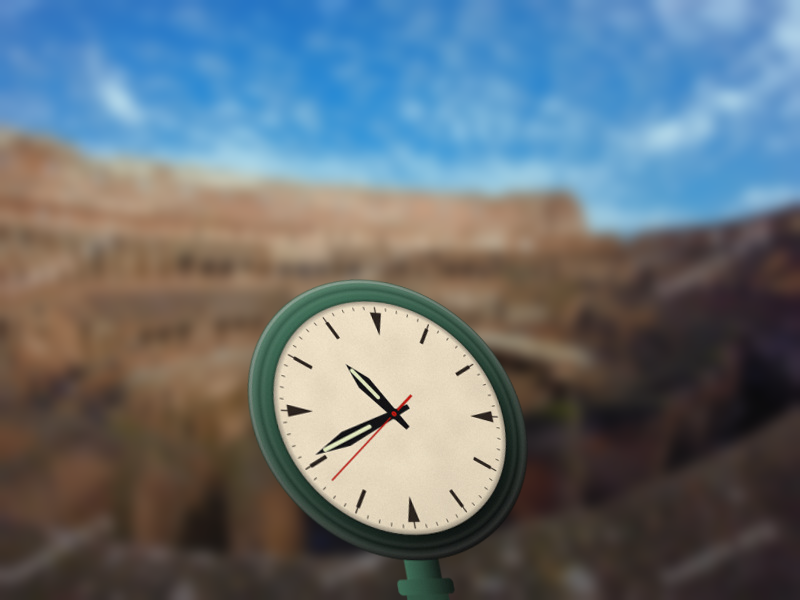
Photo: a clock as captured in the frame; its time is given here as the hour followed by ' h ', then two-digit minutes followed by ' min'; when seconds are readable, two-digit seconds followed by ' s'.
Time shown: 10 h 40 min 38 s
